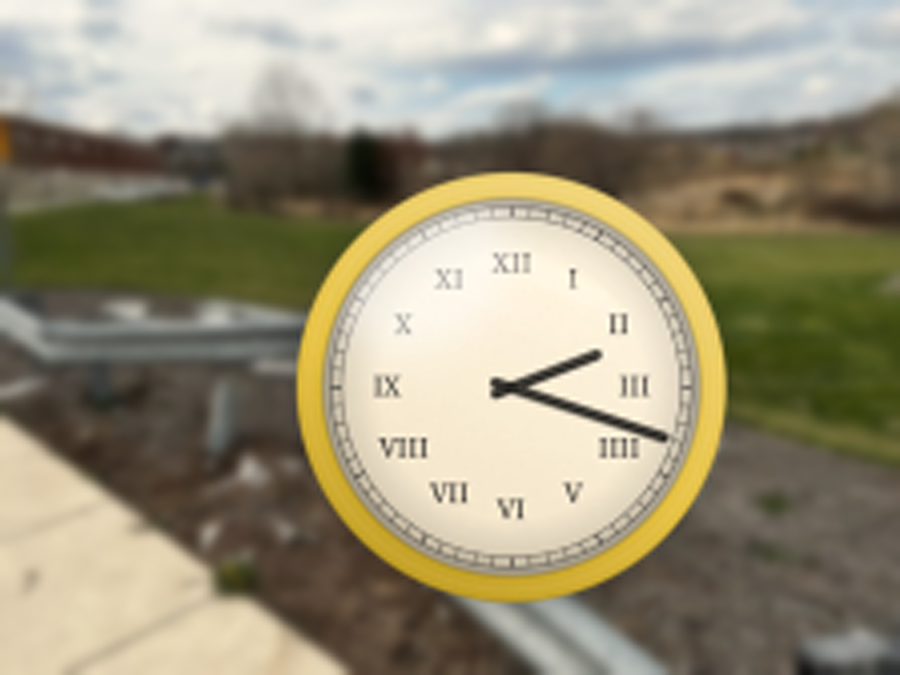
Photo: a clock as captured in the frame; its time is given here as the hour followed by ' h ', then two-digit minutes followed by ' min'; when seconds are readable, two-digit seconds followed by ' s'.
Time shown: 2 h 18 min
